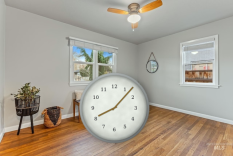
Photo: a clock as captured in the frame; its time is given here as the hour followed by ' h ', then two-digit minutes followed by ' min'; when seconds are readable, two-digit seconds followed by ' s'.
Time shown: 8 h 07 min
